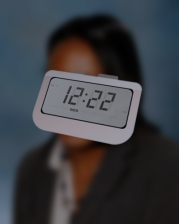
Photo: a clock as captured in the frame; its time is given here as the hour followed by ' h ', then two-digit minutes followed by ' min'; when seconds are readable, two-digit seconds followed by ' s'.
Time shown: 12 h 22 min
